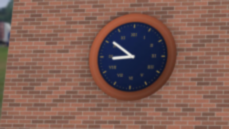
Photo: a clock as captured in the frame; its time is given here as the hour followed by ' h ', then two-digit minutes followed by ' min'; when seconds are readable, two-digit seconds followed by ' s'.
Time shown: 8 h 51 min
